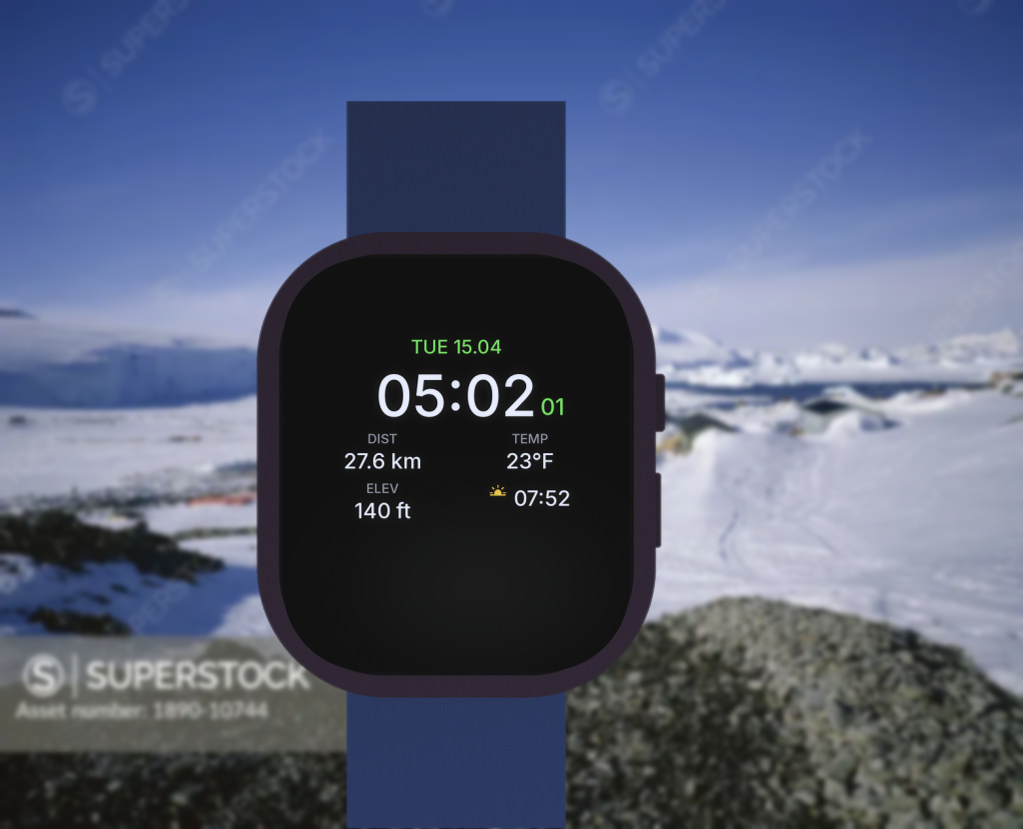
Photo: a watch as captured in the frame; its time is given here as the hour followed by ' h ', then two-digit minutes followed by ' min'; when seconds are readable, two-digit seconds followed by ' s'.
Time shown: 5 h 02 min 01 s
